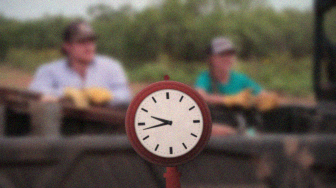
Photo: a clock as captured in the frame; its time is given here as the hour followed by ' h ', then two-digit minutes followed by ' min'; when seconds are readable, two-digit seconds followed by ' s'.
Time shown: 9 h 43 min
